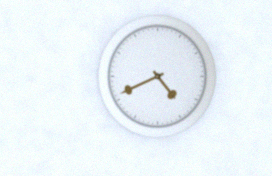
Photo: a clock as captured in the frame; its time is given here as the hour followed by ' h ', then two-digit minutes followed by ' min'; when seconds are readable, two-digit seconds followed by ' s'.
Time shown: 4 h 41 min
